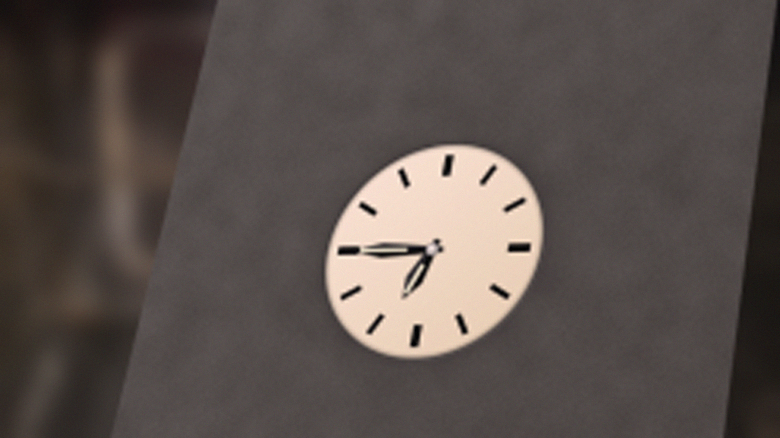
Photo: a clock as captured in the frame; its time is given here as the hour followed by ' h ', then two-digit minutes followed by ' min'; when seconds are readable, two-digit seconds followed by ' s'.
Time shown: 6 h 45 min
